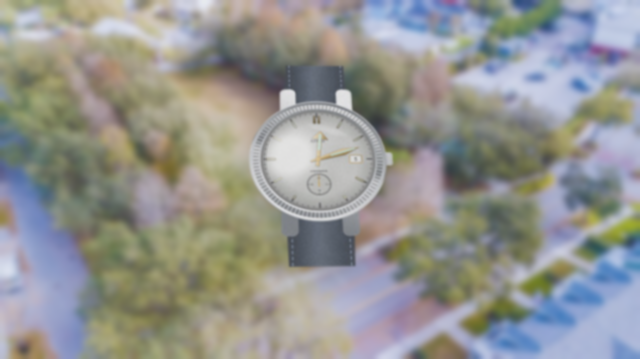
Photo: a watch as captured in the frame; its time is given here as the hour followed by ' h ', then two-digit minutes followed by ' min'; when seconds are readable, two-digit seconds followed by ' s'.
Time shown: 12 h 12 min
